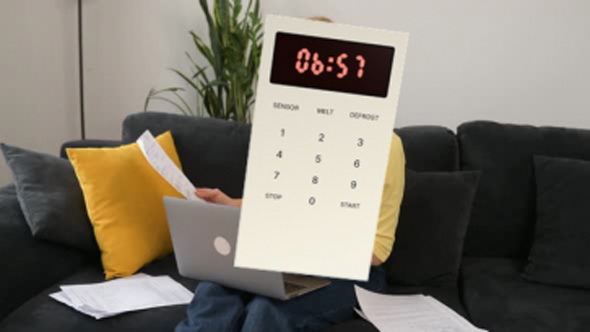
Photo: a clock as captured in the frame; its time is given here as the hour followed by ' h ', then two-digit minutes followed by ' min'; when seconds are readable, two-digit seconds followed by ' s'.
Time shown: 6 h 57 min
